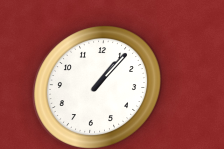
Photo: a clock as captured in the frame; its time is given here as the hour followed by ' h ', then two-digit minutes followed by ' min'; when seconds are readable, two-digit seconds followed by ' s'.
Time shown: 1 h 06 min
